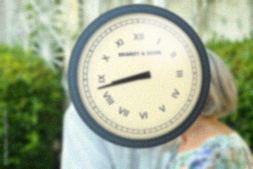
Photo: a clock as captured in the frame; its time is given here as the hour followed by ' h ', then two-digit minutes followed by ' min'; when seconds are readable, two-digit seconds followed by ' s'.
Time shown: 8 h 43 min
